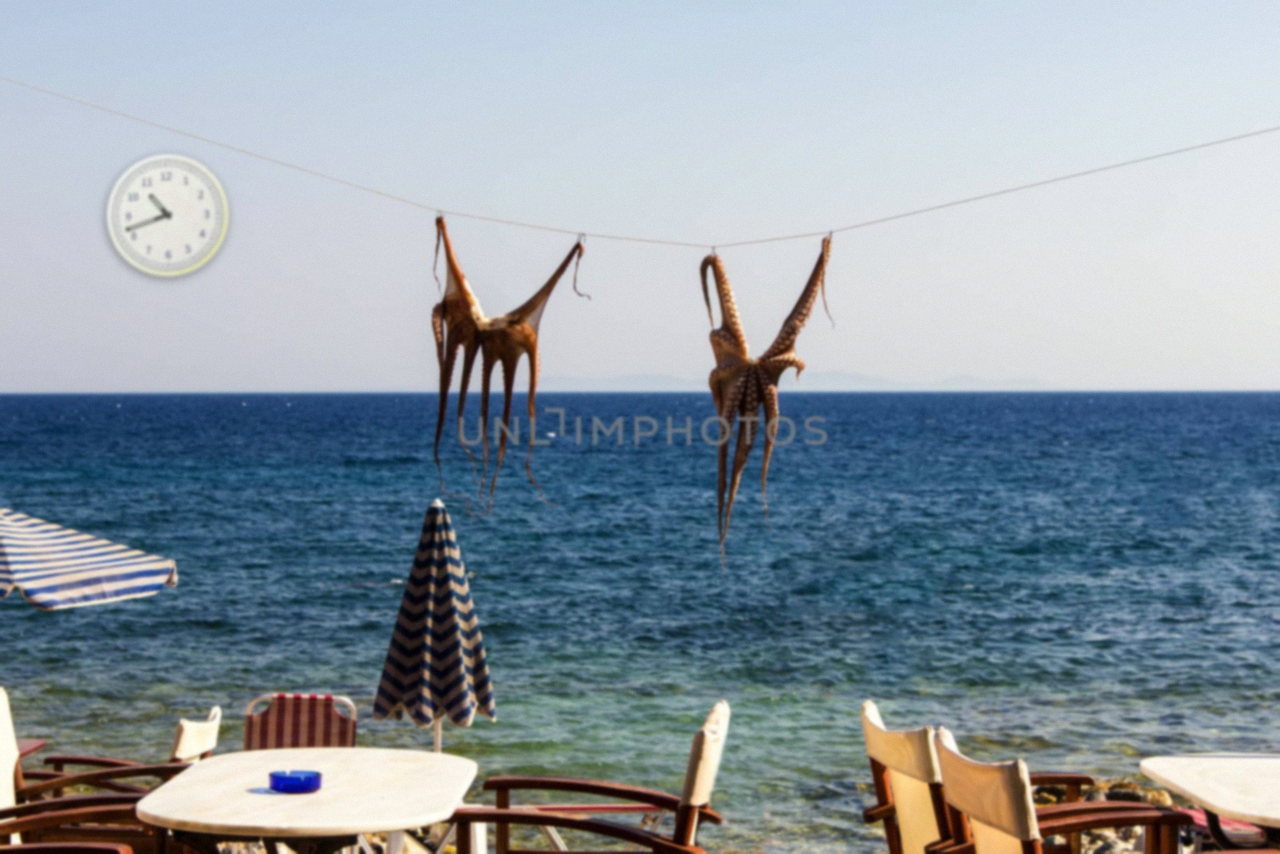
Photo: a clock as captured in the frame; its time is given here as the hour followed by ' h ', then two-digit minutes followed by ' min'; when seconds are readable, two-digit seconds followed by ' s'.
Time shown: 10 h 42 min
